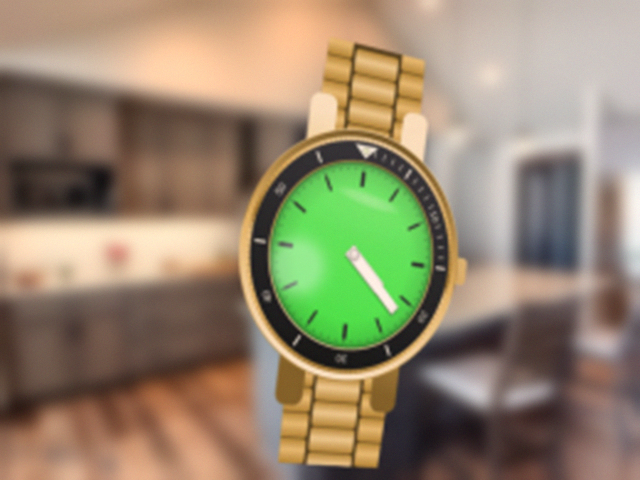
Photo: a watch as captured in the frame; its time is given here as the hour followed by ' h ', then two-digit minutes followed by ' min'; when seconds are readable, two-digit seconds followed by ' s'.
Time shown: 4 h 22 min
